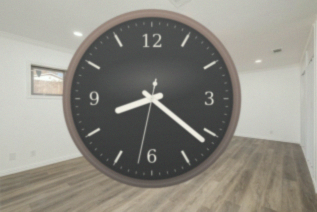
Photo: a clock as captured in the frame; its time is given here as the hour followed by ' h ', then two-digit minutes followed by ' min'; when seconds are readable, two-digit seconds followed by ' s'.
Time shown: 8 h 21 min 32 s
